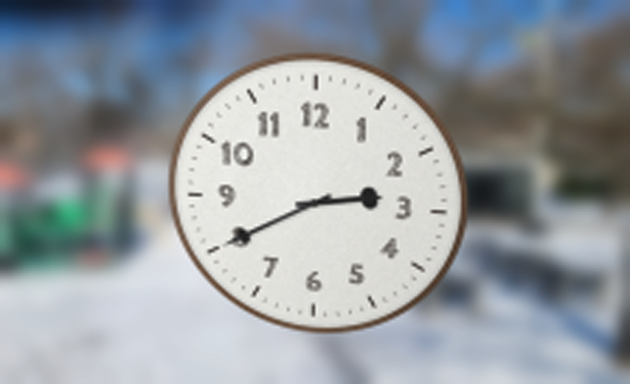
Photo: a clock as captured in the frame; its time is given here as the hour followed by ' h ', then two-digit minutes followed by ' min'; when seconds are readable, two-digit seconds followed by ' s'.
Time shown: 2 h 40 min
